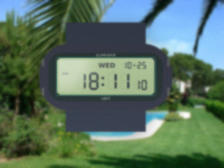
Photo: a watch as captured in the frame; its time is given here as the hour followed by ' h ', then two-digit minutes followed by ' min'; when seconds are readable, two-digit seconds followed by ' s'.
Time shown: 18 h 11 min 10 s
